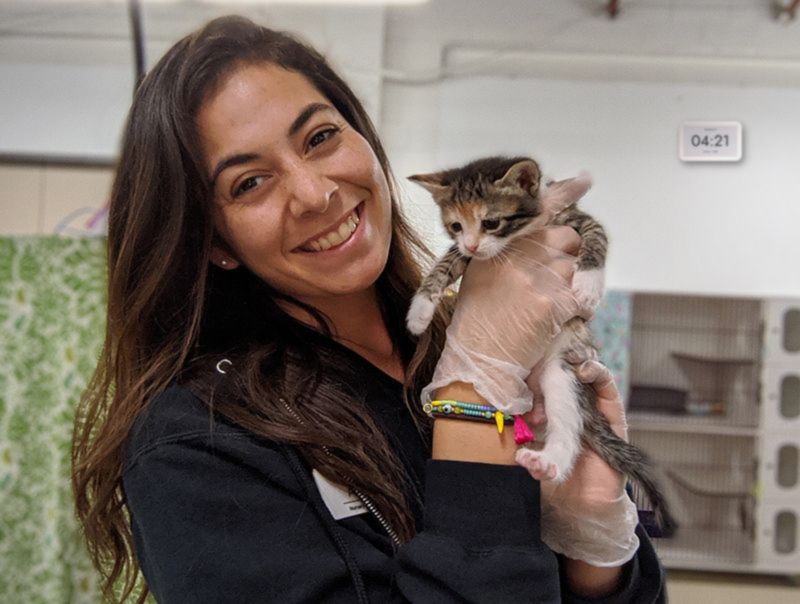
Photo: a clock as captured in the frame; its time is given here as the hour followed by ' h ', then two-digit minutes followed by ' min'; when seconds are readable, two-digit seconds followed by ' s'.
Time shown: 4 h 21 min
